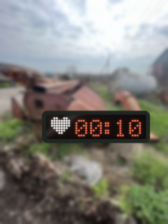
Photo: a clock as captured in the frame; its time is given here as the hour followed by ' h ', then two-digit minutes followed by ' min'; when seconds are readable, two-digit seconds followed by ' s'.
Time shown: 0 h 10 min
